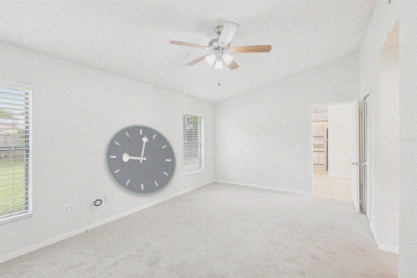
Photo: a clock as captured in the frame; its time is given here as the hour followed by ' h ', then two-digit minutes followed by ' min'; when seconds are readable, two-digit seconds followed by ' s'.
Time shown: 9 h 02 min
